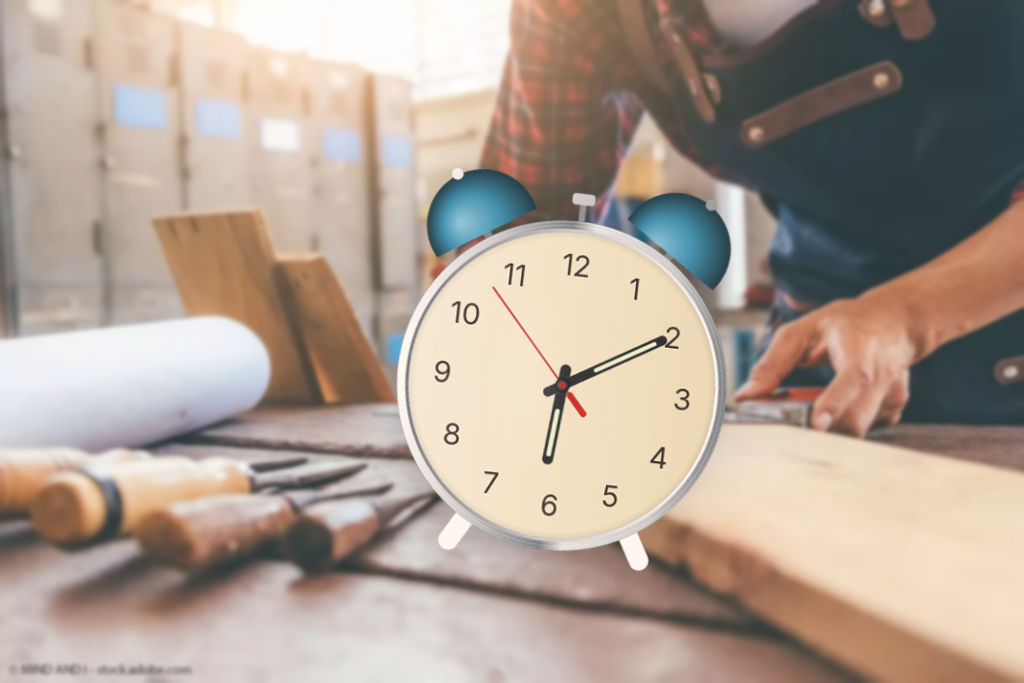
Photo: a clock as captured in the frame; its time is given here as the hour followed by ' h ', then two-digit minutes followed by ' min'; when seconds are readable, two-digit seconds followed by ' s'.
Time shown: 6 h 09 min 53 s
